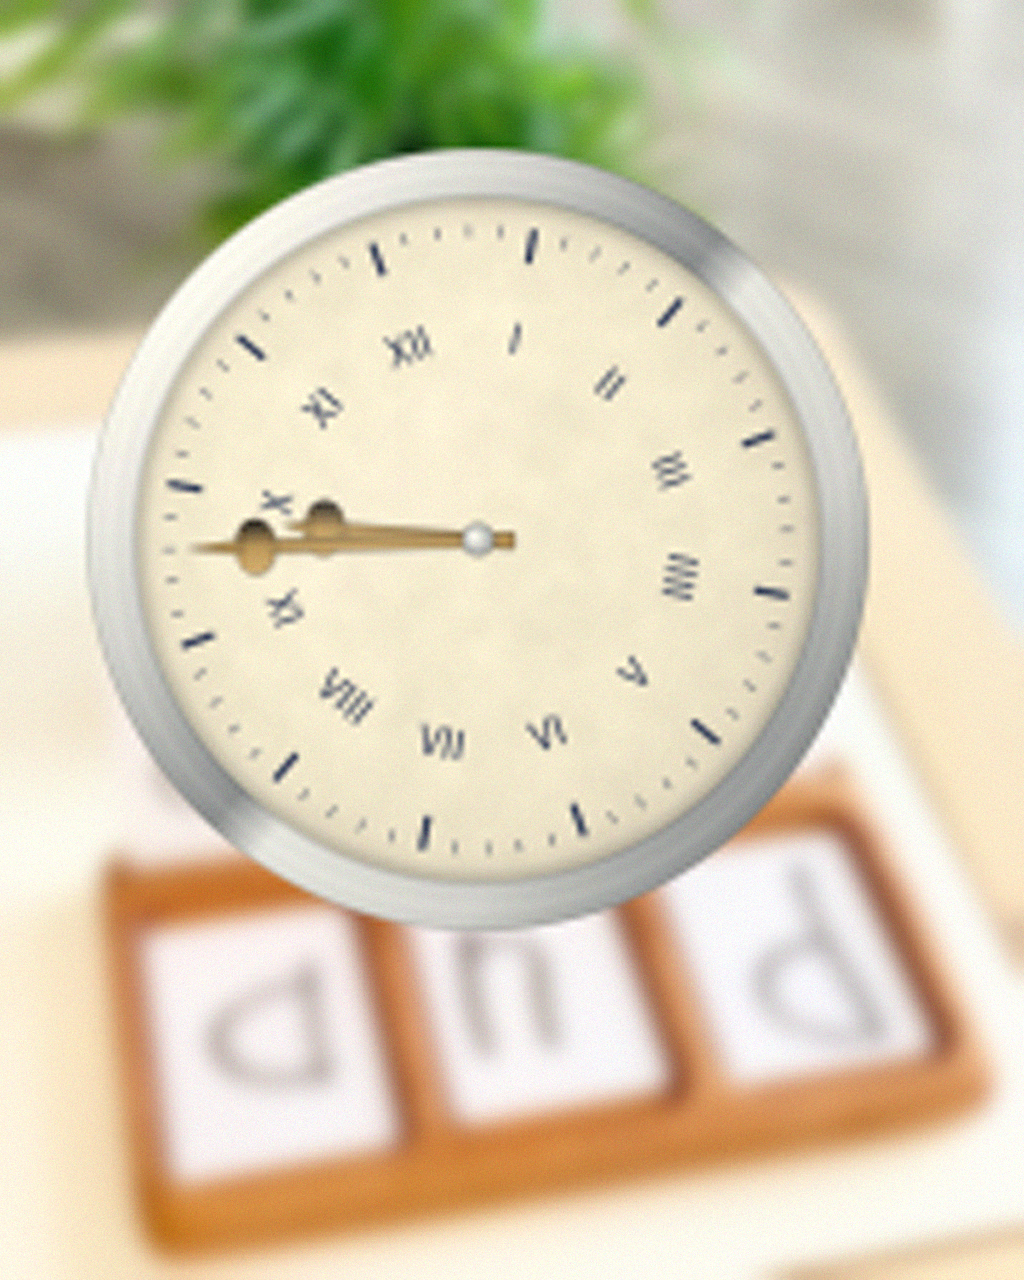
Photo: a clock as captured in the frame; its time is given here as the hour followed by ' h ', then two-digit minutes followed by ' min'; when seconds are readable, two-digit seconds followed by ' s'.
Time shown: 9 h 48 min
